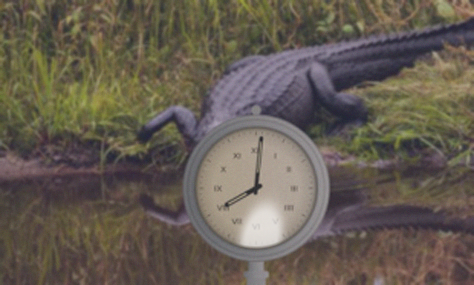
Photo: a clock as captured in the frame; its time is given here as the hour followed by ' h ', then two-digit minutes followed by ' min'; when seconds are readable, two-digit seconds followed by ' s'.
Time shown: 8 h 01 min
